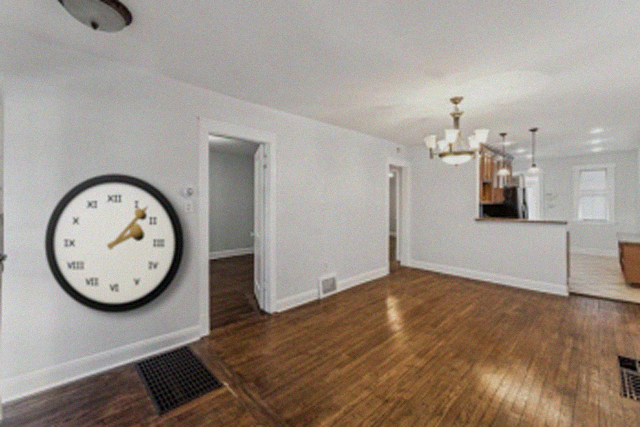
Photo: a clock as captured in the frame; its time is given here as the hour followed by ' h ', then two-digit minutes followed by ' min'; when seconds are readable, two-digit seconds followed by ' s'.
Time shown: 2 h 07 min
